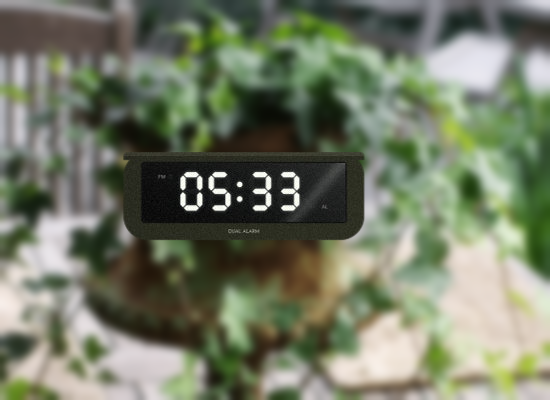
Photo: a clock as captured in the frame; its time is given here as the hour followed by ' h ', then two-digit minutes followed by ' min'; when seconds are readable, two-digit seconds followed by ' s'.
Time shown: 5 h 33 min
